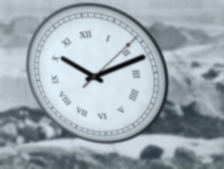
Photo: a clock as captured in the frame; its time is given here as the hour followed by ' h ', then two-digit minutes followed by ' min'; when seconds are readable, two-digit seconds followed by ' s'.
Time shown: 10 h 12 min 09 s
